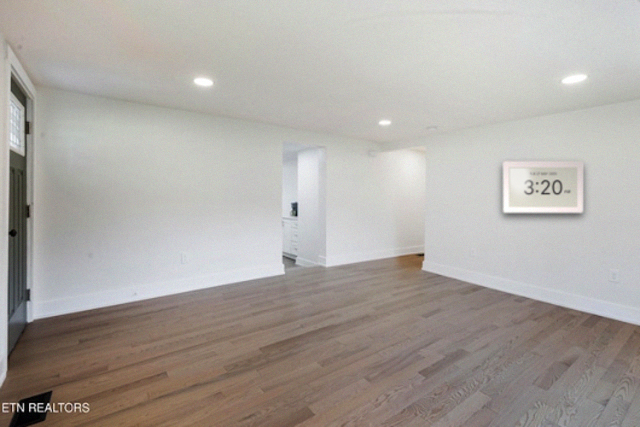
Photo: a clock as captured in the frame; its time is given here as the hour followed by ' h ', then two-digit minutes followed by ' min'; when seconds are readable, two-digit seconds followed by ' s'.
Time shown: 3 h 20 min
